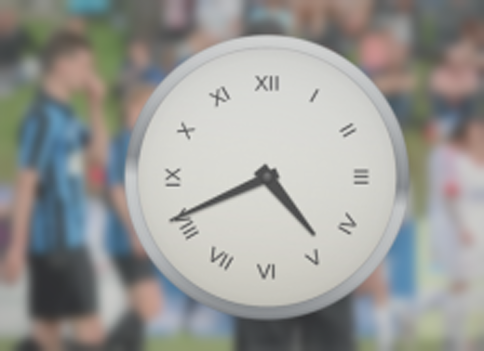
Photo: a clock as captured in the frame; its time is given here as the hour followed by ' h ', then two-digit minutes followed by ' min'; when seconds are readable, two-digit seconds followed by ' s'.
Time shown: 4 h 41 min
